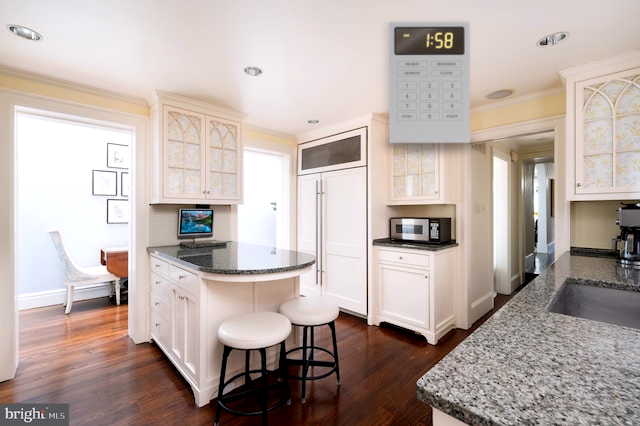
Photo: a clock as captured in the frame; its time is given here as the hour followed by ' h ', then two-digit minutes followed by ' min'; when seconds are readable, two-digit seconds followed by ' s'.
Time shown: 1 h 58 min
